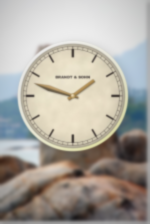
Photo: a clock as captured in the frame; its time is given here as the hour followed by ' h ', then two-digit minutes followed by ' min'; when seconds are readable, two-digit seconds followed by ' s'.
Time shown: 1 h 48 min
